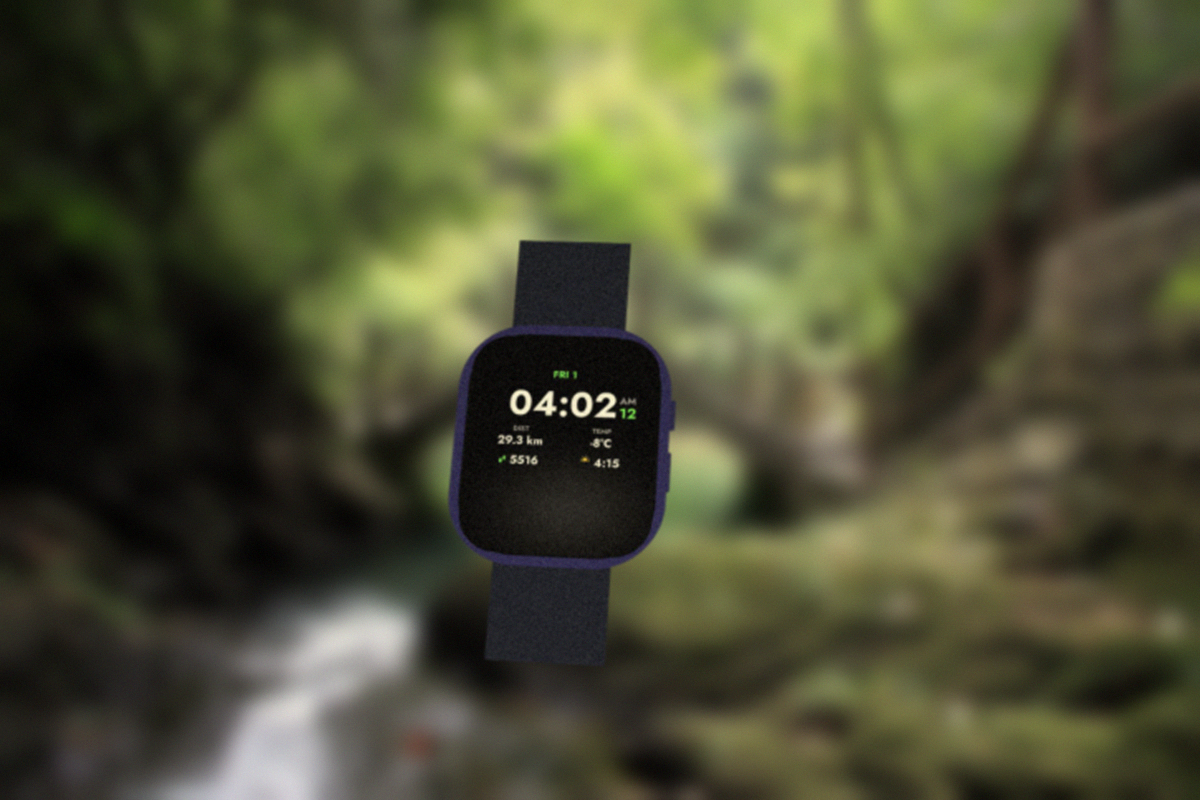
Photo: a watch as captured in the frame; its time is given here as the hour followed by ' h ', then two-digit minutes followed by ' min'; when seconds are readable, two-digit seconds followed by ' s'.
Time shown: 4 h 02 min 12 s
